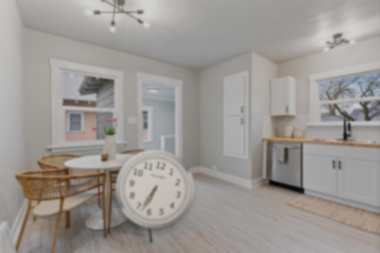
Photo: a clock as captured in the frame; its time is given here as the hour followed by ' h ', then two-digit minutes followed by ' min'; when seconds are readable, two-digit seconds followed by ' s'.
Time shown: 6 h 33 min
